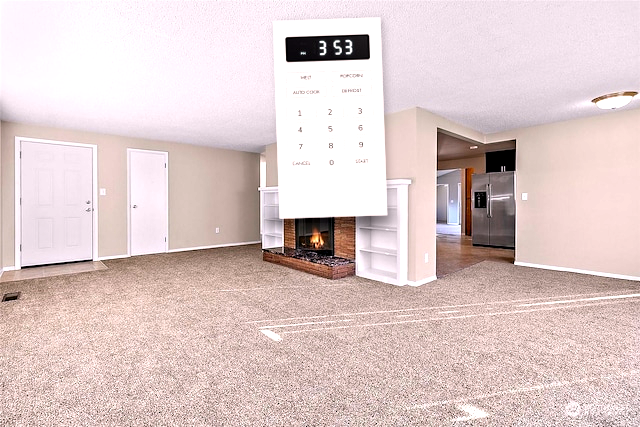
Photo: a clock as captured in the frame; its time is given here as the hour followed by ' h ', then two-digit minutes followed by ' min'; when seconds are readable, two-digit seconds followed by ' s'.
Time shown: 3 h 53 min
